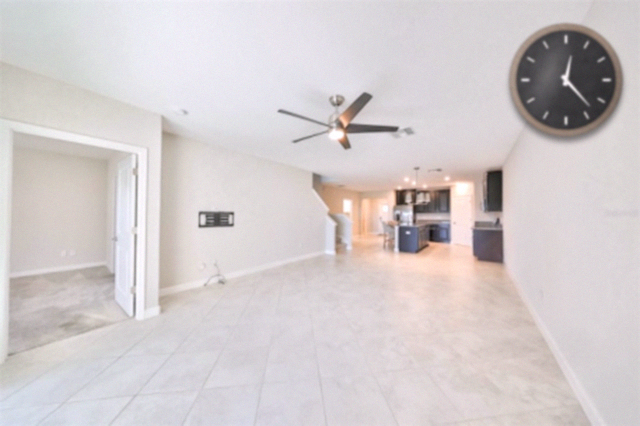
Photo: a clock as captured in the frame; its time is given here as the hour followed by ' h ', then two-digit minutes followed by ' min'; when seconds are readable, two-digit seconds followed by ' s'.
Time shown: 12 h 23 min
